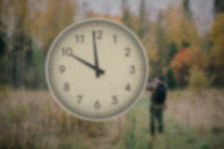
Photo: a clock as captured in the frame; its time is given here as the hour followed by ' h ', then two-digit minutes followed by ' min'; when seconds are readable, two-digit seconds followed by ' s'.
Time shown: 9 h 59 min
